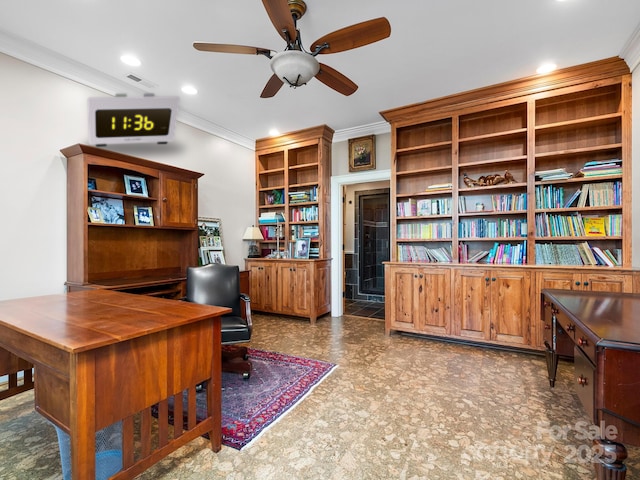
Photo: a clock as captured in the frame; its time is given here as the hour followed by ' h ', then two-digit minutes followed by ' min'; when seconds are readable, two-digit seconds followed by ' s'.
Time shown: 11 h 36 min
